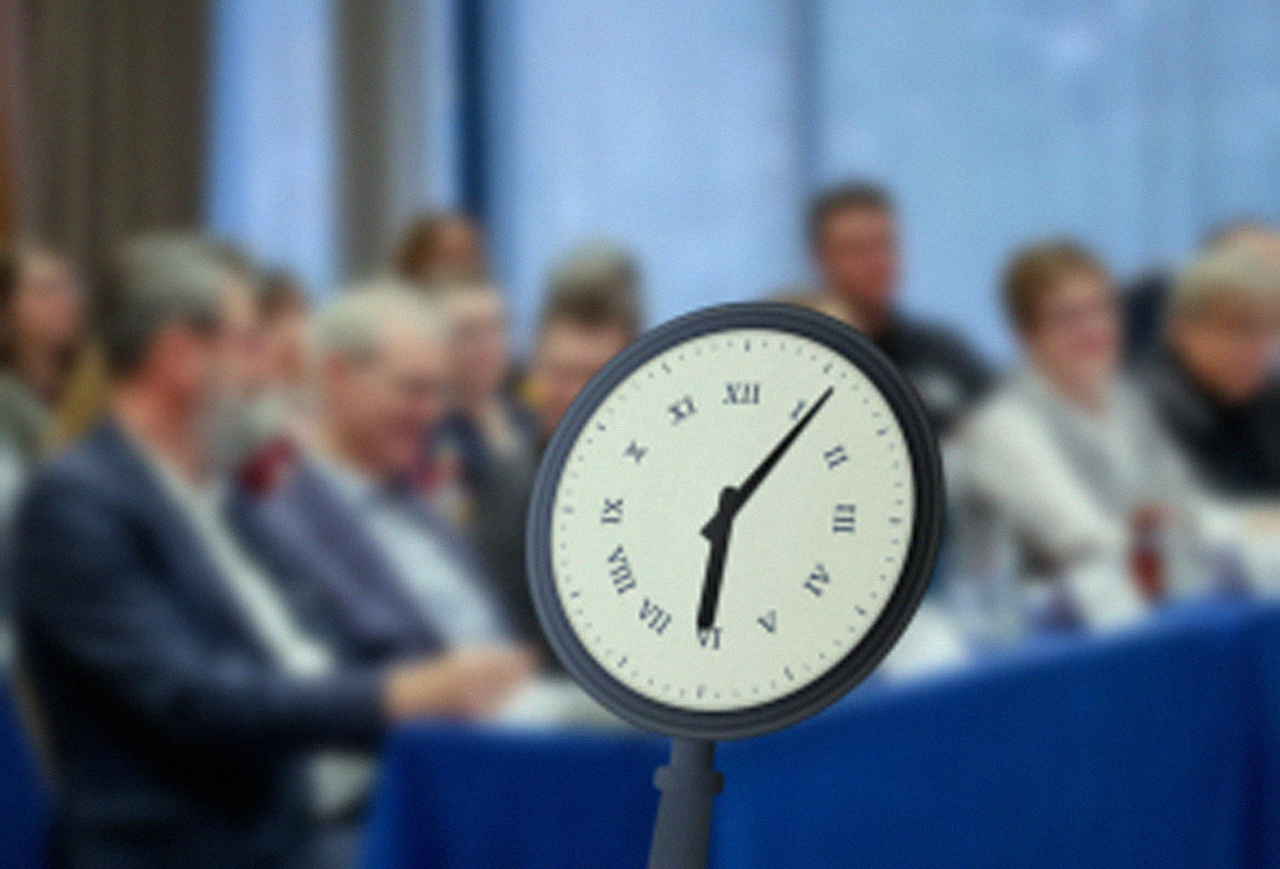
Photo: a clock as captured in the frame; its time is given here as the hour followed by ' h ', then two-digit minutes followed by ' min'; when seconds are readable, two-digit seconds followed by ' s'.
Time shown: 6 h 06 min
